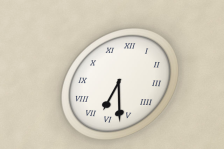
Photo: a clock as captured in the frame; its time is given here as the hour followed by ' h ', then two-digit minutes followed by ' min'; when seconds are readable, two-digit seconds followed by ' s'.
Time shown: 6 h 27 min
